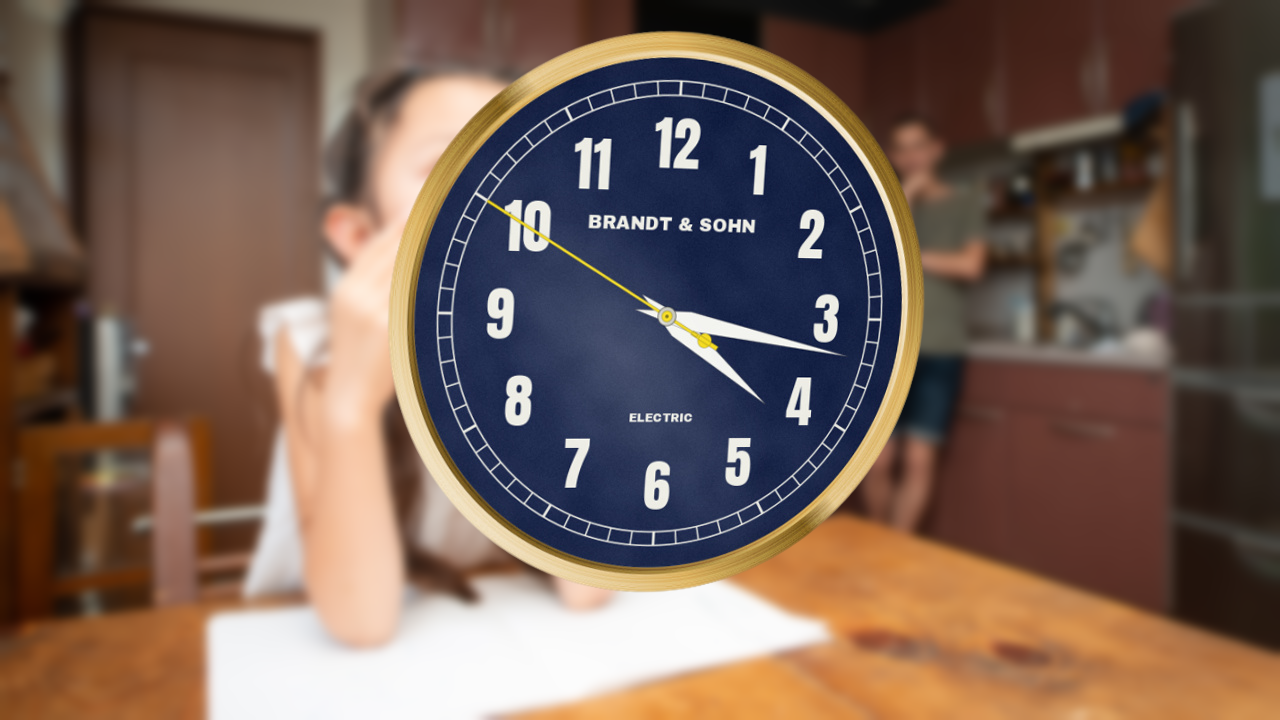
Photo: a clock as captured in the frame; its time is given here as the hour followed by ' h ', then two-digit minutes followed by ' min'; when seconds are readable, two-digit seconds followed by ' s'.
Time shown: 4 h 16 min 50 s
